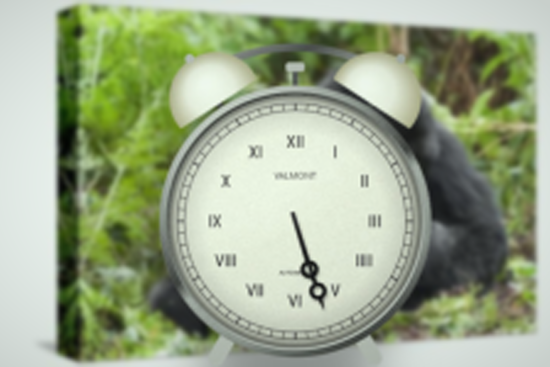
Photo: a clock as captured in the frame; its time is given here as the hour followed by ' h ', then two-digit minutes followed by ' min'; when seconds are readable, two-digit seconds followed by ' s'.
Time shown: 5 h 27 min
